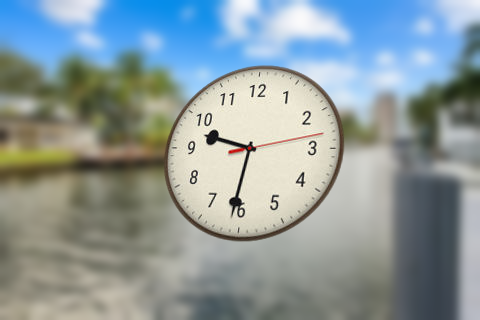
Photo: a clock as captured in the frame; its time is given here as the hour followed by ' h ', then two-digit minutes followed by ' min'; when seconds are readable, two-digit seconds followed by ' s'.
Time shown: 9 h 31 min 13 s
